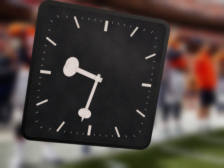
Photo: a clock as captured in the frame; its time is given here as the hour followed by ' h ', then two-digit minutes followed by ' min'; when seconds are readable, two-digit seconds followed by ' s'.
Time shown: 9 h 32 min
